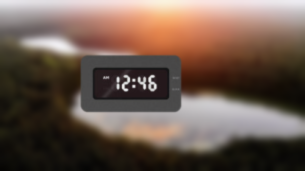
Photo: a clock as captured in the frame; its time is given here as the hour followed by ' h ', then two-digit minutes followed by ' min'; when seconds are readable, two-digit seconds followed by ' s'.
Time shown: 12 h 46 min
